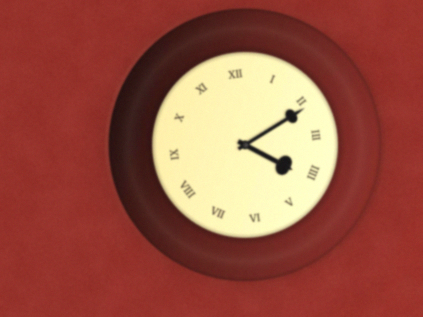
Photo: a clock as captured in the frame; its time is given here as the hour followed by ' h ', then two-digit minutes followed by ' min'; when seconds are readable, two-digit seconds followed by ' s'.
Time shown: 4 h 11 min
